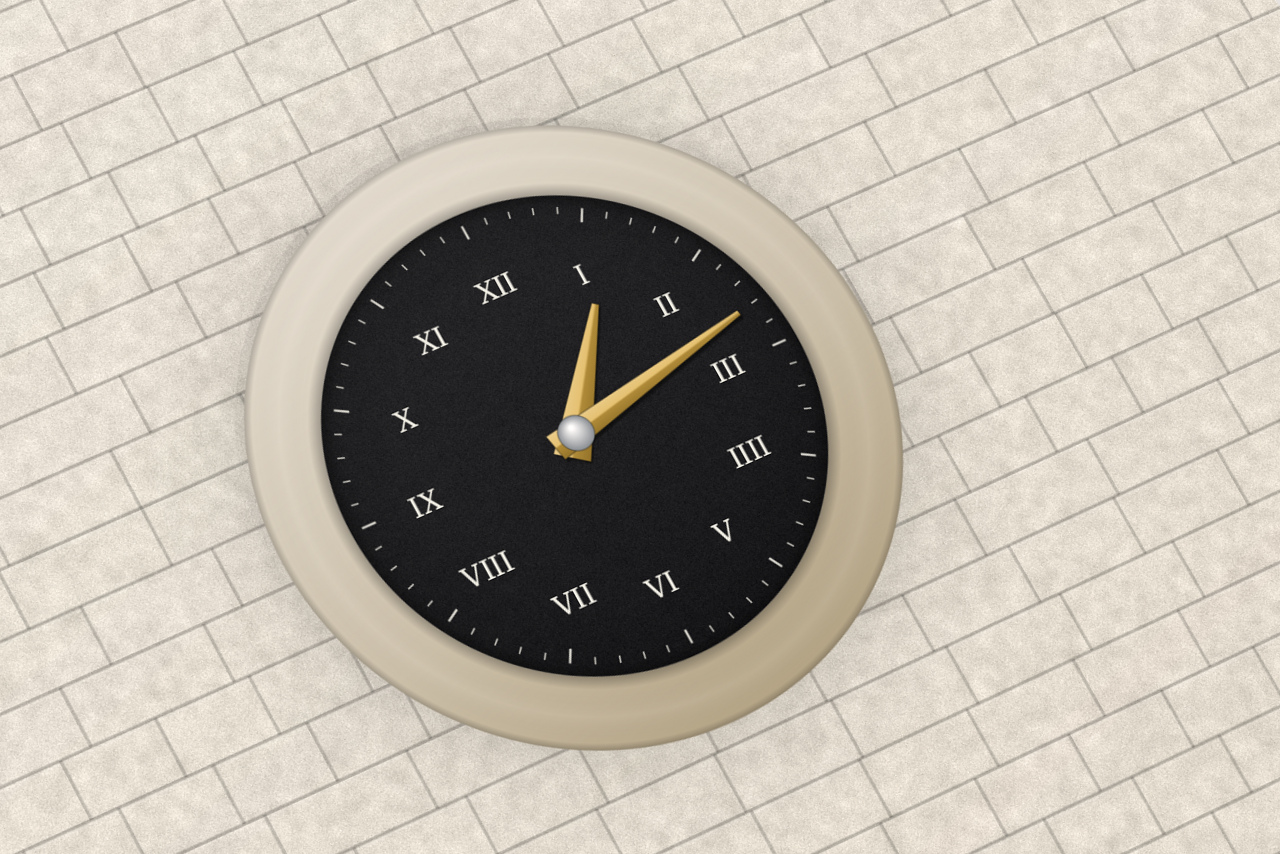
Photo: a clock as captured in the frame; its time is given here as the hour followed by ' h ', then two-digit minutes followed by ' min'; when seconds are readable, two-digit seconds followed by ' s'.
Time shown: 1 h 13 min
